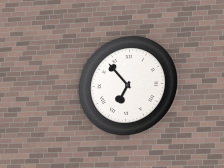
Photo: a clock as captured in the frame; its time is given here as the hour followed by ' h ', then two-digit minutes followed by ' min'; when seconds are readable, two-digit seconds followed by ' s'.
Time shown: 6 h 53 min
